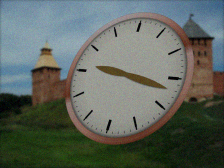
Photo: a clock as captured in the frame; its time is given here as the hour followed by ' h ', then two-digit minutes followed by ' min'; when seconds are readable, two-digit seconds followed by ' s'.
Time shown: 9 h 17 min
